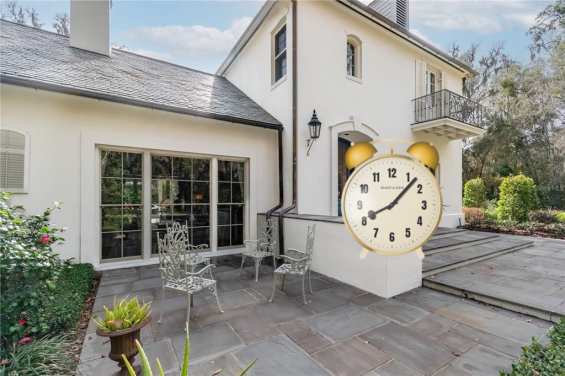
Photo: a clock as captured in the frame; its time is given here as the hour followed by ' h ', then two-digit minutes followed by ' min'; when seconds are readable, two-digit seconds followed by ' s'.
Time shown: 8 h 07 min
